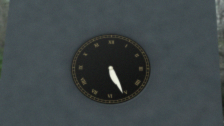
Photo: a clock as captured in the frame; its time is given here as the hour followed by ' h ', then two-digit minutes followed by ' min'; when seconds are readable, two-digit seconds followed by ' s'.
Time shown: 5 h 26 min
